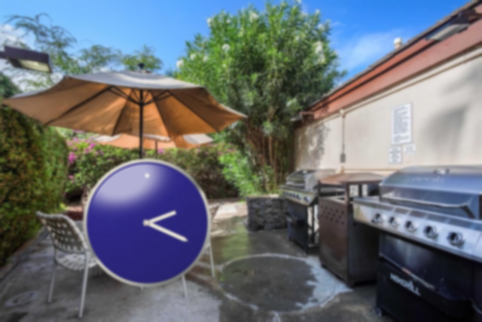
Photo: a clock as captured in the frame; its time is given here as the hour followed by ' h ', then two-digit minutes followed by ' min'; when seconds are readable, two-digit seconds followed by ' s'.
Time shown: 2 h 19 min
